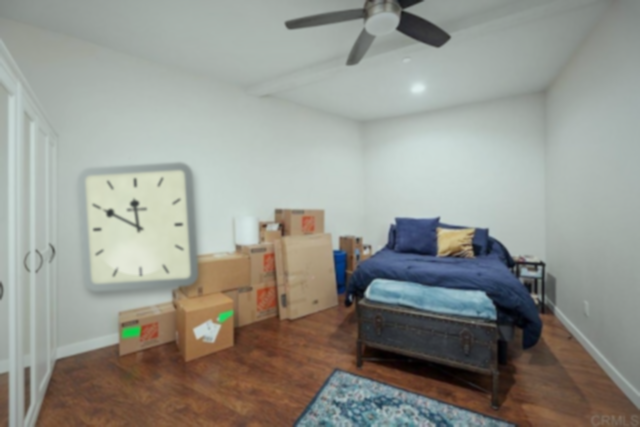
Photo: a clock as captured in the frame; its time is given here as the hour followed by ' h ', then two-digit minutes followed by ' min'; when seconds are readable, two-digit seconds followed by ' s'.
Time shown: 11 h 50 min
